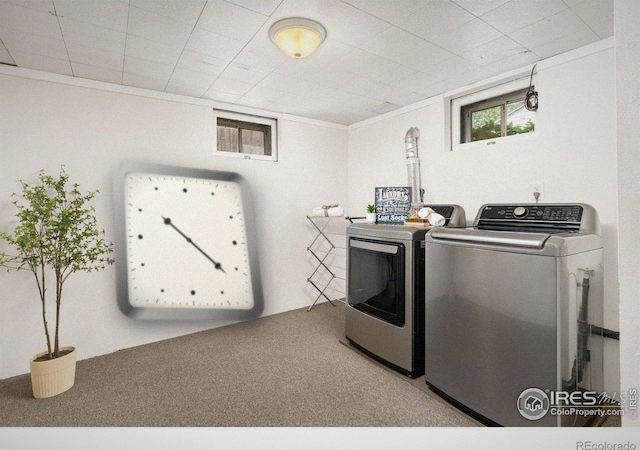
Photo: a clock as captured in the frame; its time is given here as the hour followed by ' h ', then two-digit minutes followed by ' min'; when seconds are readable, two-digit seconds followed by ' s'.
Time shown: 10 h 22 min
